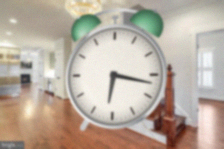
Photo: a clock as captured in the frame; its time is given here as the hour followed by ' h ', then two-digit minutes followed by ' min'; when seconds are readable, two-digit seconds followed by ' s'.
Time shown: 6 h 17 min
